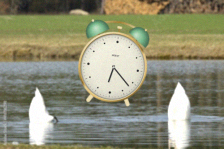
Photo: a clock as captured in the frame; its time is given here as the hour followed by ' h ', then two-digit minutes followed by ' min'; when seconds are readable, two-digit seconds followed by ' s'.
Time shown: 6 h 22 min
